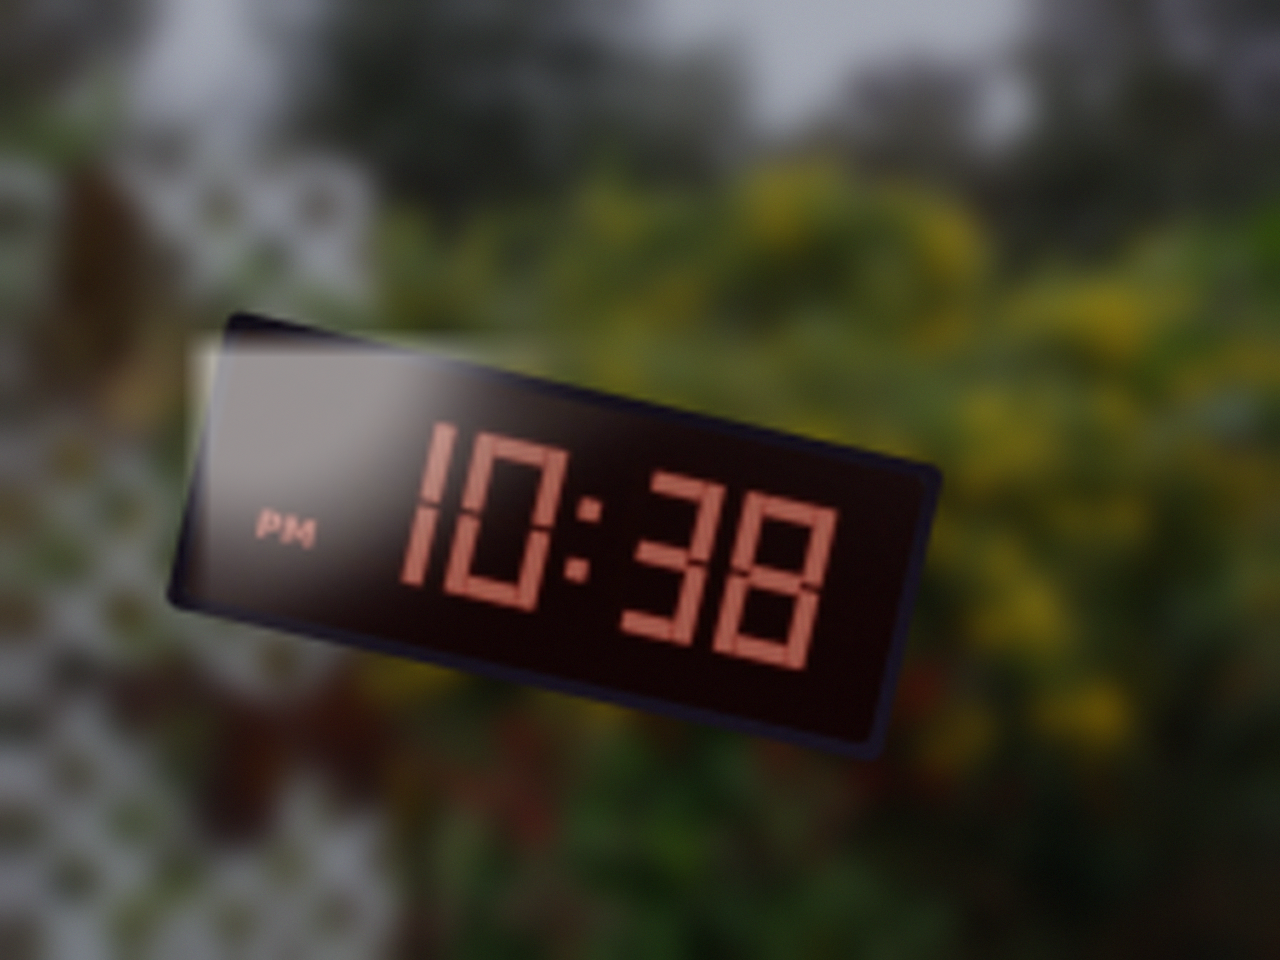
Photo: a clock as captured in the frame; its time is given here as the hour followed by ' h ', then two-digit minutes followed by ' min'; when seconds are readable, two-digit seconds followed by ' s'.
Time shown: 10 h 38 min
